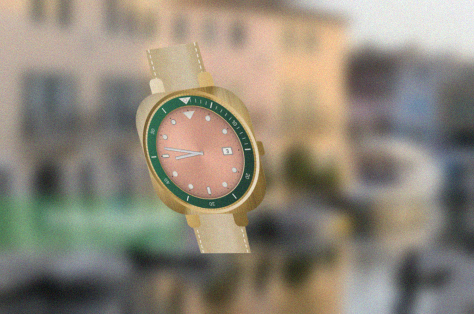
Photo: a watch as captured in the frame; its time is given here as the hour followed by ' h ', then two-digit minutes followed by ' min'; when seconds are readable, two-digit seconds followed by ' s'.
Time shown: 8 h 47 min
